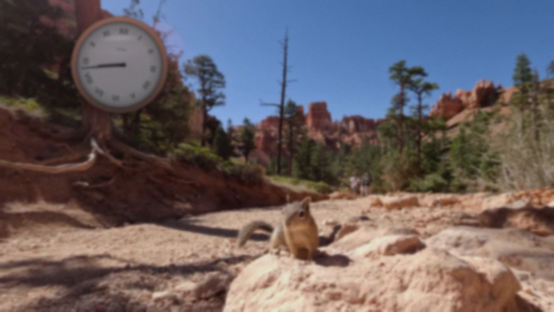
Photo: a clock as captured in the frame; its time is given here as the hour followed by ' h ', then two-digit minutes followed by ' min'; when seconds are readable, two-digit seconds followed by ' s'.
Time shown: 8 h 43 min
